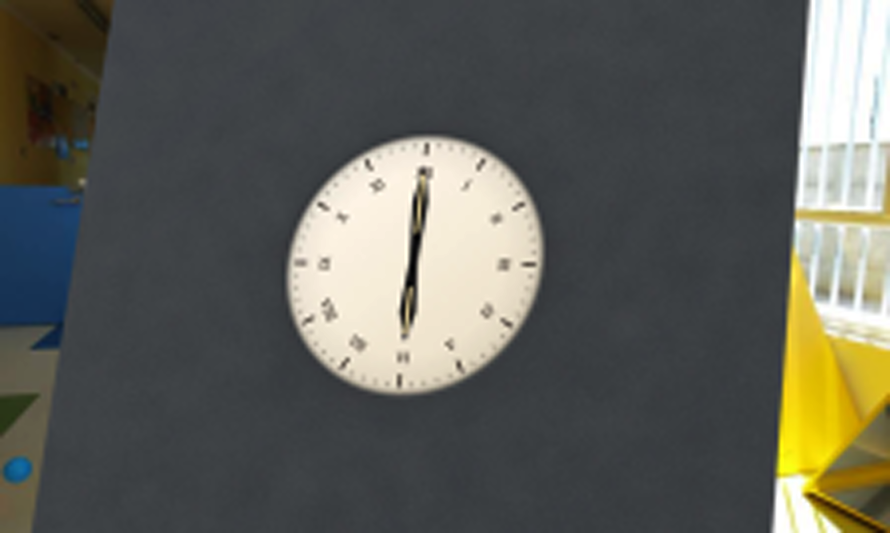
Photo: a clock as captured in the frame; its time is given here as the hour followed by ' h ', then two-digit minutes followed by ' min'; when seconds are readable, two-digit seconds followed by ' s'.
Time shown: 6 h 00 min
